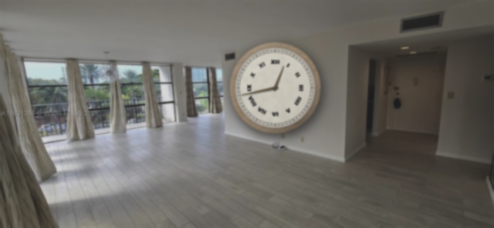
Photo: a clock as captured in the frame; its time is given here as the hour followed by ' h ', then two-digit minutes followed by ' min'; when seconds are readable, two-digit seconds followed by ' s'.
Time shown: 12 h 43 min
